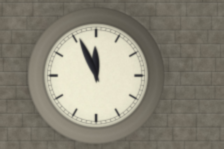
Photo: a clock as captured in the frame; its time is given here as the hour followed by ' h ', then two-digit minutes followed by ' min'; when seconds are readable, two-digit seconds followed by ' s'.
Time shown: 11 h 56 min
